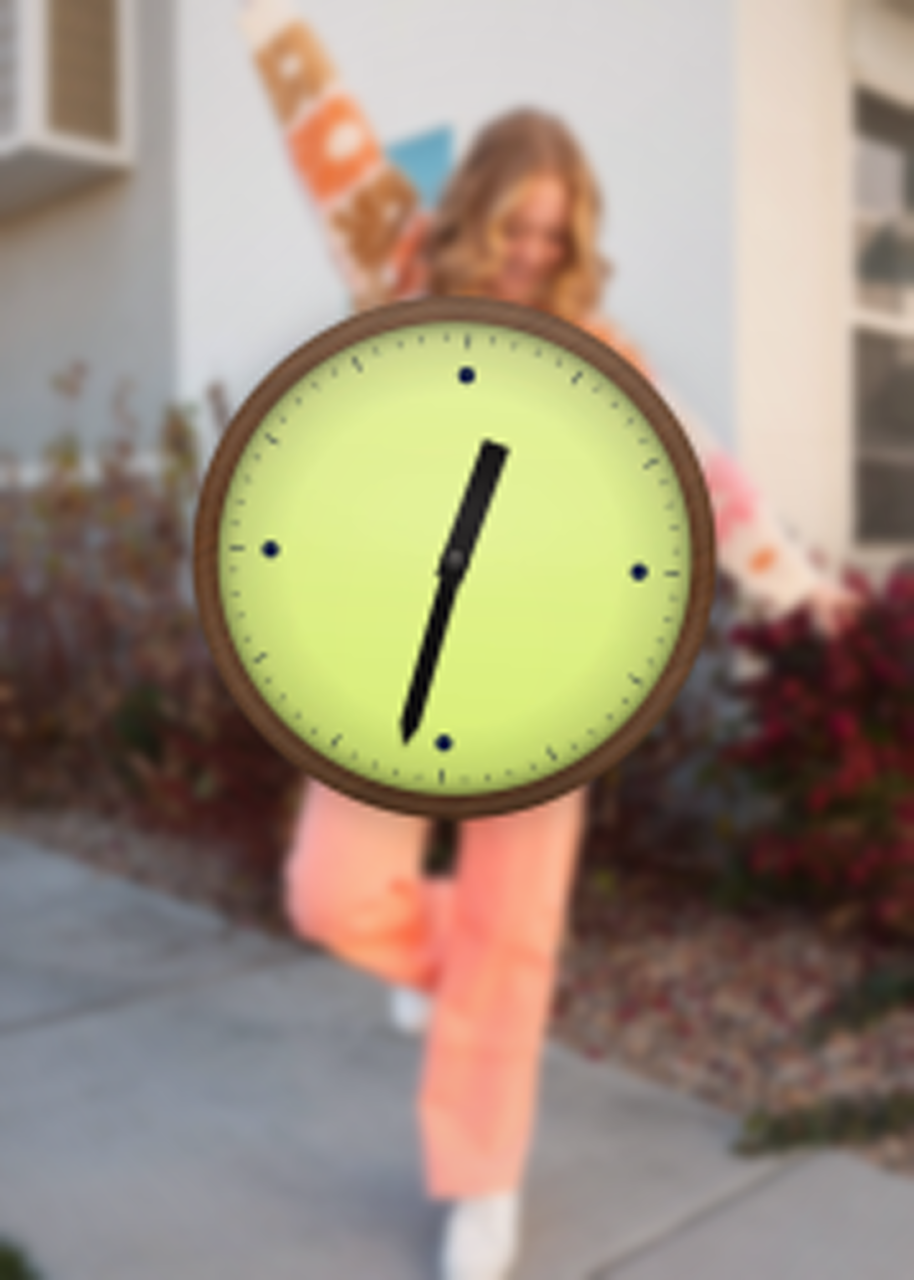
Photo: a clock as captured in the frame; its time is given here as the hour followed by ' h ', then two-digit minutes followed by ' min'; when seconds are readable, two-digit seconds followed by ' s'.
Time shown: 12 h 32 min
